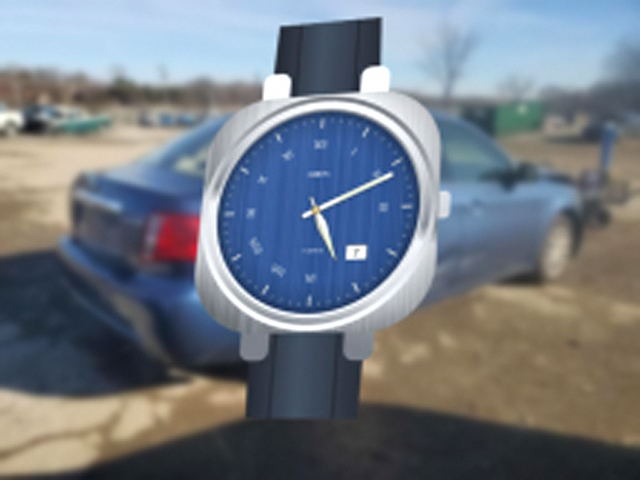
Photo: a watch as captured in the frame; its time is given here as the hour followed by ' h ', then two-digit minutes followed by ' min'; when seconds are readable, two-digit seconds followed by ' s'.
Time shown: 5 h 11 min
